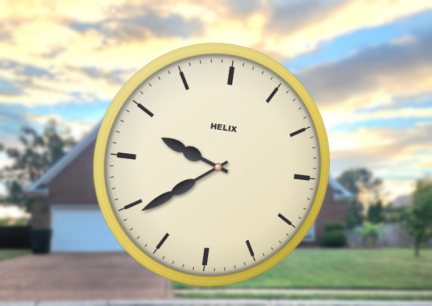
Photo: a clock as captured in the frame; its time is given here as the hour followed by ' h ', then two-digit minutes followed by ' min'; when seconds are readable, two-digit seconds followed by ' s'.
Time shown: 9 h 39 min
